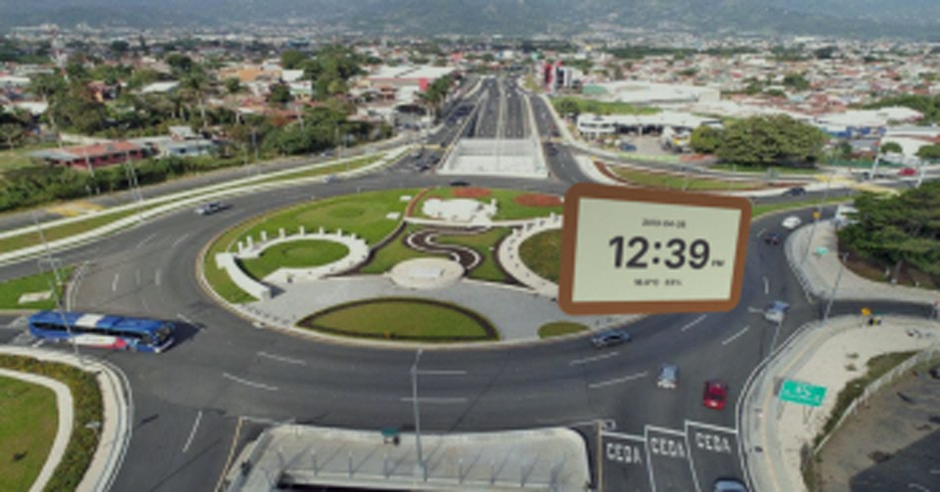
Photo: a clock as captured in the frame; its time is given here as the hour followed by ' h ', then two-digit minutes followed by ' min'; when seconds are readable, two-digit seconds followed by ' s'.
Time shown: 12 h 39 min
